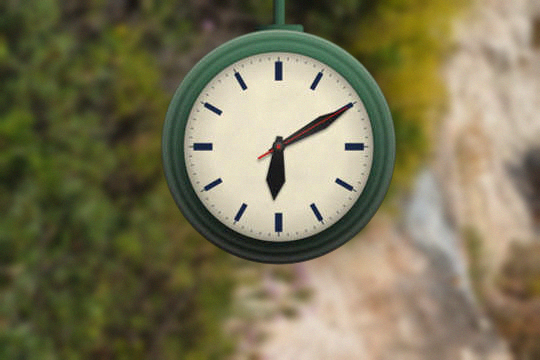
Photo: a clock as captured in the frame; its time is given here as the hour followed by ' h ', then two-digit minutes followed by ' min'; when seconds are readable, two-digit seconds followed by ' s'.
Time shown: 6 h 10 min 10 s
